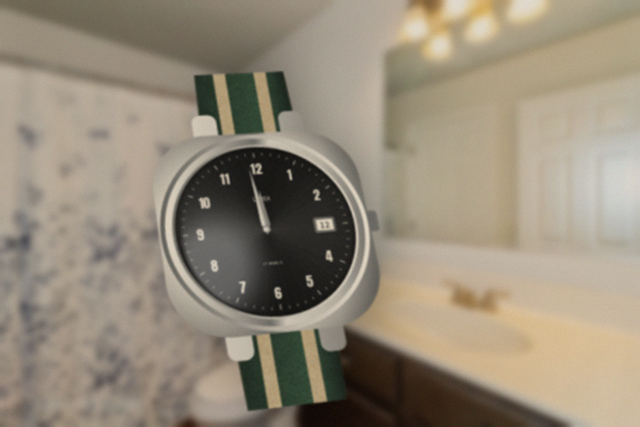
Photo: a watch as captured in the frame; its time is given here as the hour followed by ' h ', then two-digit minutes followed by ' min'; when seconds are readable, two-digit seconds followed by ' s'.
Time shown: 11 h 59 min
